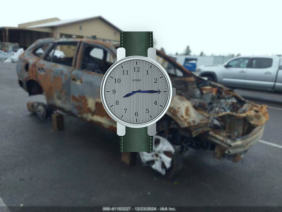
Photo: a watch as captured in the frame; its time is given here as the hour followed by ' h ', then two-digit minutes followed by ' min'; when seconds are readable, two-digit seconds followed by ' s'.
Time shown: 8 h 15 min
